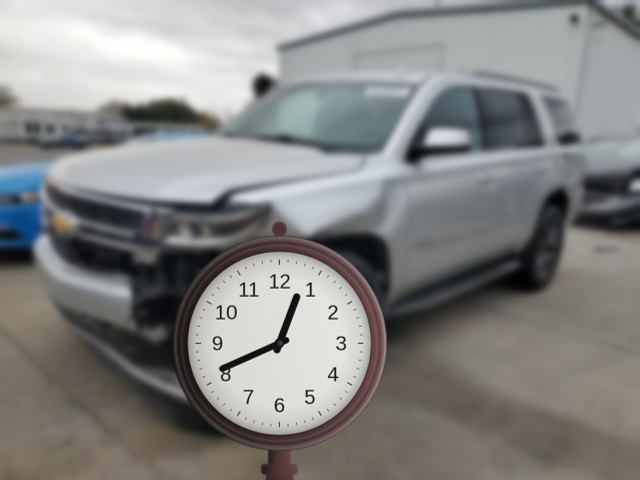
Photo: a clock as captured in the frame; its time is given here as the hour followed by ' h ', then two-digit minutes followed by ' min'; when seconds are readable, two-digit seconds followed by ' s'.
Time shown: 12 h 41 min
